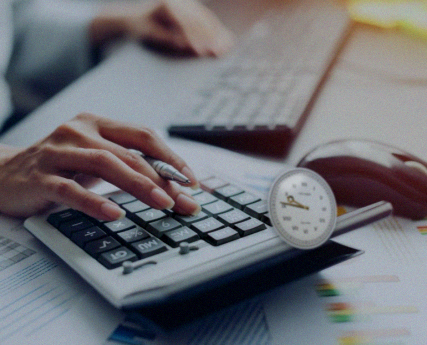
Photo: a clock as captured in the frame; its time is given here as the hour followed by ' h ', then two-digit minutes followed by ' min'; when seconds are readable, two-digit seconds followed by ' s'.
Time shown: 9 h 46 min
